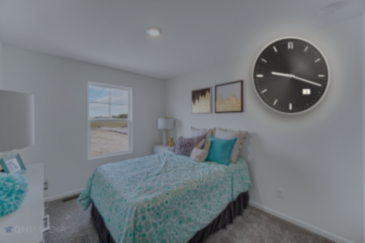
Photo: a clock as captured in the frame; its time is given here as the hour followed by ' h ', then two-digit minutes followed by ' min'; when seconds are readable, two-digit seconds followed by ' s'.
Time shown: 9 h 18 min
